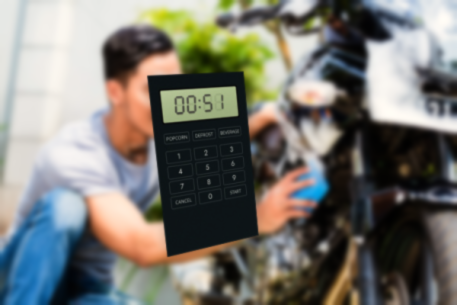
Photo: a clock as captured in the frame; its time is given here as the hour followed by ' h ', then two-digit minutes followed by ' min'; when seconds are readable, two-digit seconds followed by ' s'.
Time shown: 0 h 51 min
